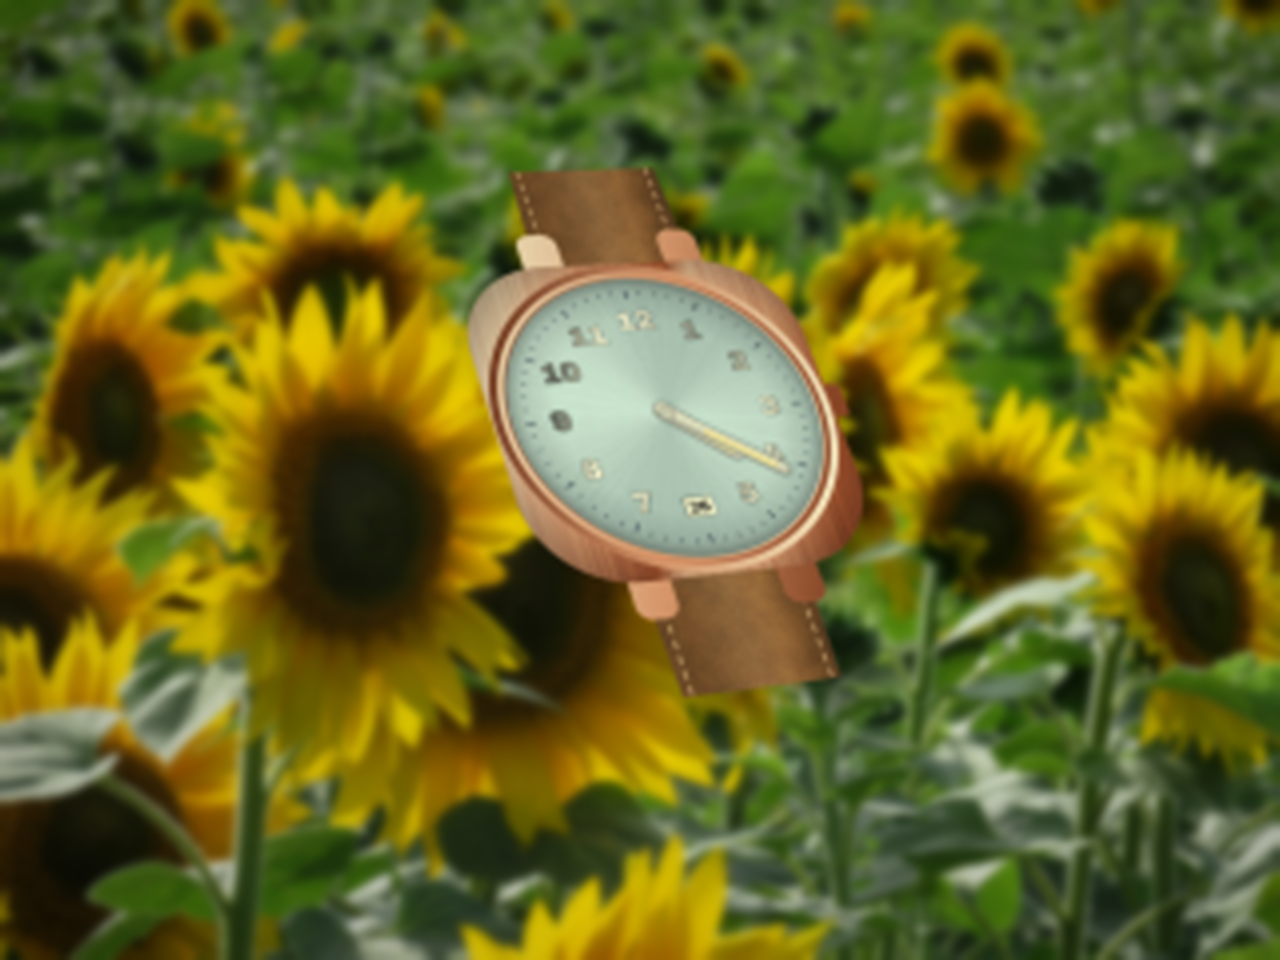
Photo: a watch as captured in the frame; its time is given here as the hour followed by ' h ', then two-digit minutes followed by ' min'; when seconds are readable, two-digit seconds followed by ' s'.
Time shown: 4 h 21 min
